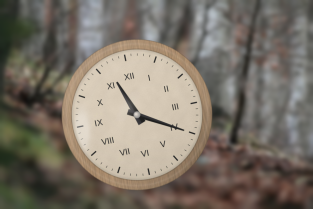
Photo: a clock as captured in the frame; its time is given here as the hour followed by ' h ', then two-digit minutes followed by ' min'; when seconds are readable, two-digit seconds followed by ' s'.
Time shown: 11 h 20 min
